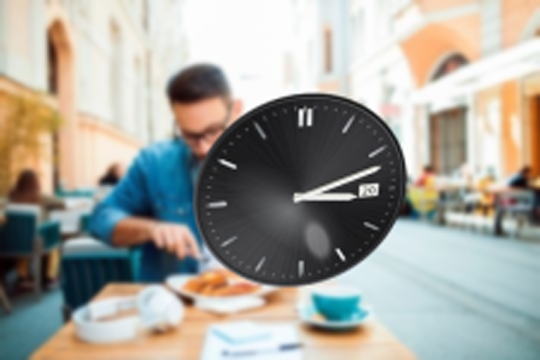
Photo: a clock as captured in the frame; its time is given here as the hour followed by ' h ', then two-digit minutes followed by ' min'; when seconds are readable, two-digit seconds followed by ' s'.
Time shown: 3 h 12 min
